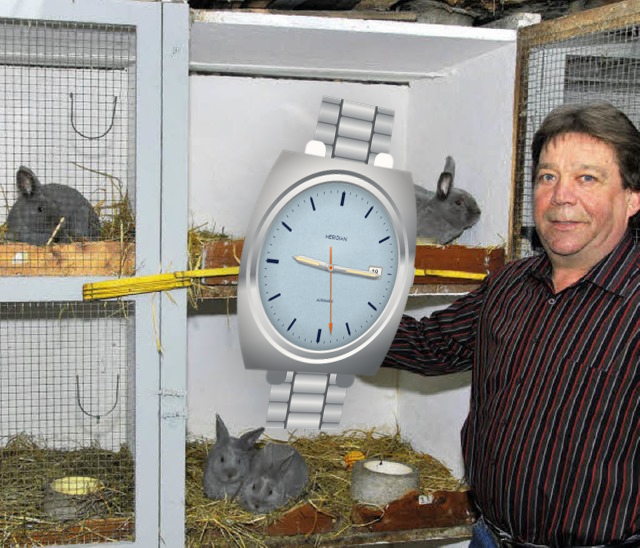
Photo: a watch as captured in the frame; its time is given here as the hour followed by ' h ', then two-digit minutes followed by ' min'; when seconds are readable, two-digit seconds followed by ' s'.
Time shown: 9 h 15 min 28 s
